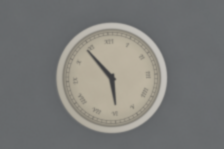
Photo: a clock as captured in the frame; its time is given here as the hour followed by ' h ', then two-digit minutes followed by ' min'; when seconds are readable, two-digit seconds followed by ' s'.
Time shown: 5 h 54 min
